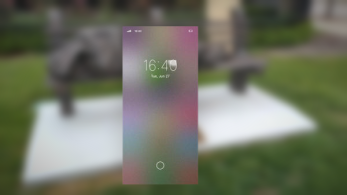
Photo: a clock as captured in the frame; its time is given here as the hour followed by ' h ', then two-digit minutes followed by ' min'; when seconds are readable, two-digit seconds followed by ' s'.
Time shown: 16 h 40 min
